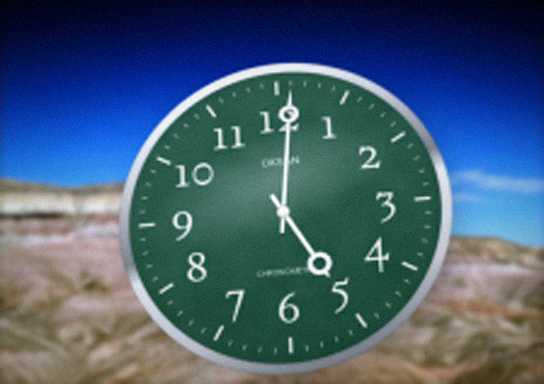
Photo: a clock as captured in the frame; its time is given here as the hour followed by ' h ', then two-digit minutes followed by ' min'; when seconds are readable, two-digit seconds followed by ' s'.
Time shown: 5 h 01 min
